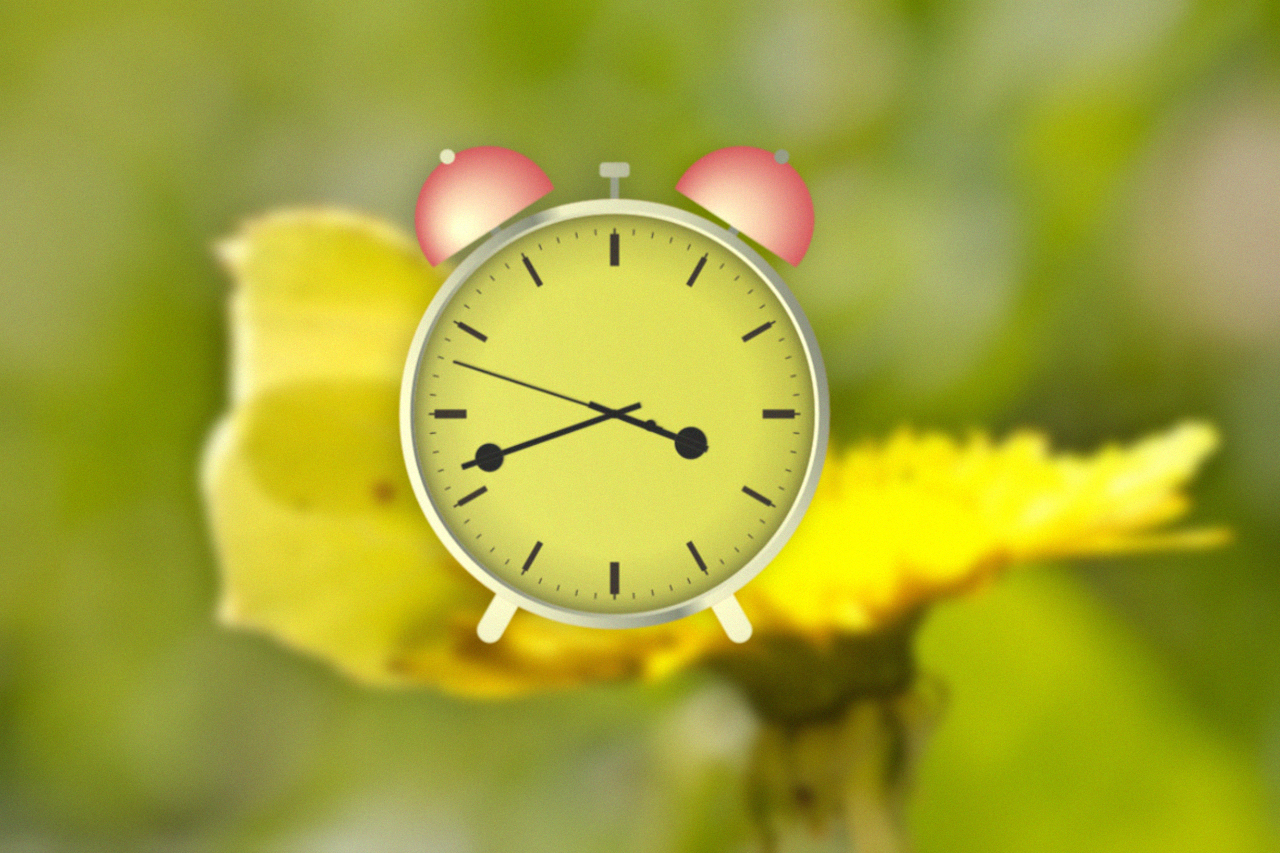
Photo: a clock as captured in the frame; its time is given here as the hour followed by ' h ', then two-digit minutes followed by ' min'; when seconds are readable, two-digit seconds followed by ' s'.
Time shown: 3 h 41 min 48 s
